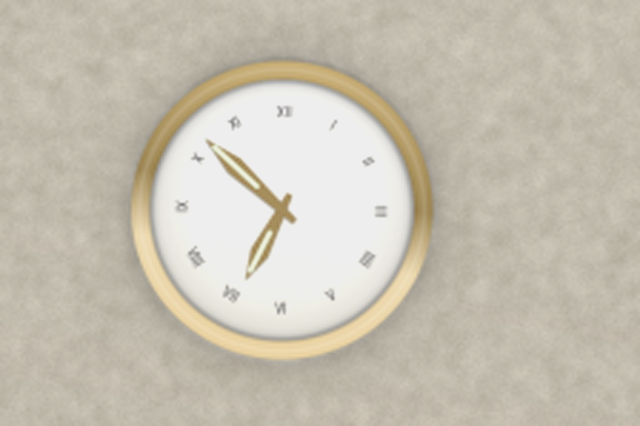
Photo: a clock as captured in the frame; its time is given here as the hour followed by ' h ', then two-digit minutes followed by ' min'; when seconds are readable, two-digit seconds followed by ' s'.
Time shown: 6 h 52 min
